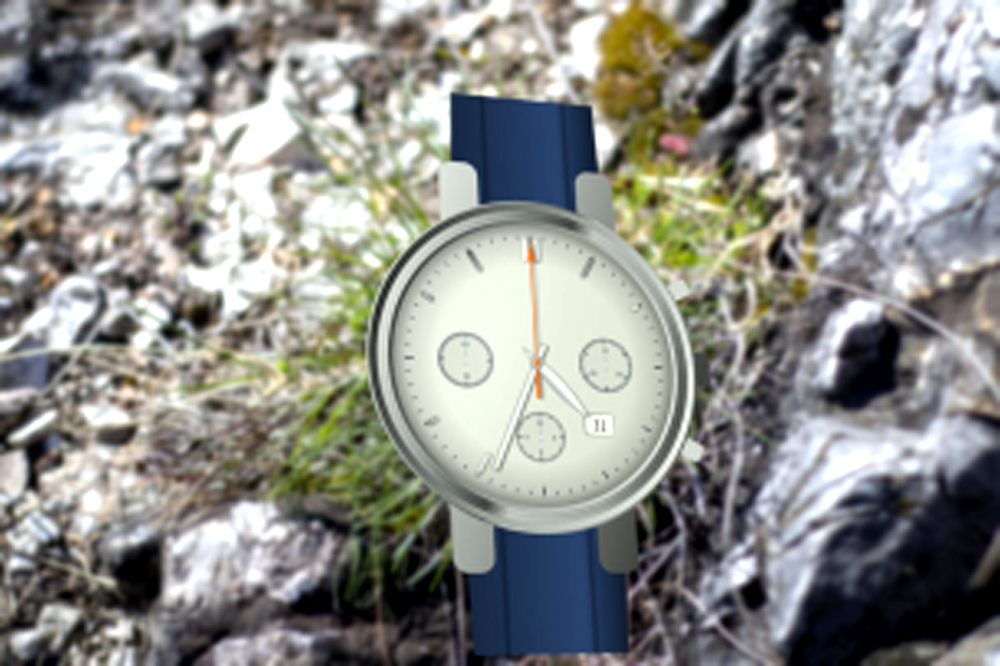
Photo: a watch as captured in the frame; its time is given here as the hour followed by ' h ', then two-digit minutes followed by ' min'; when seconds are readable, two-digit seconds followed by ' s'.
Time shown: 4 h 34 min
